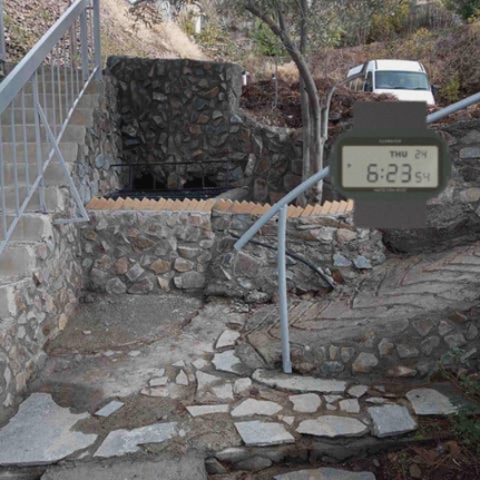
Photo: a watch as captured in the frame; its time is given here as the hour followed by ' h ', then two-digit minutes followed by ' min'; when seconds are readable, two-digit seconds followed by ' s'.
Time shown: 6 h 23 min 54 s
